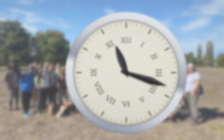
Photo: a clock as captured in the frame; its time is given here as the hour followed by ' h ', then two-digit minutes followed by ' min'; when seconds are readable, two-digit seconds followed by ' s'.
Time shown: 11 h 18 min
